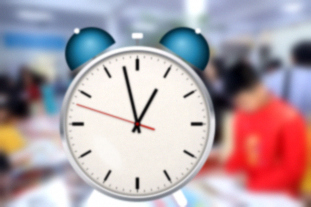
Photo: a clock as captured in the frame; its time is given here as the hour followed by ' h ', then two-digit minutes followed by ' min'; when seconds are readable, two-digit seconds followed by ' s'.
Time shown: 12 h 57 min 48 s
